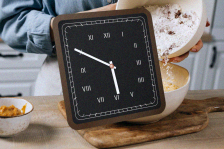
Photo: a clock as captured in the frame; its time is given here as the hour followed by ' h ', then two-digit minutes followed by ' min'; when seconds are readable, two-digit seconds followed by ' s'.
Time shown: 5 h 50 min
